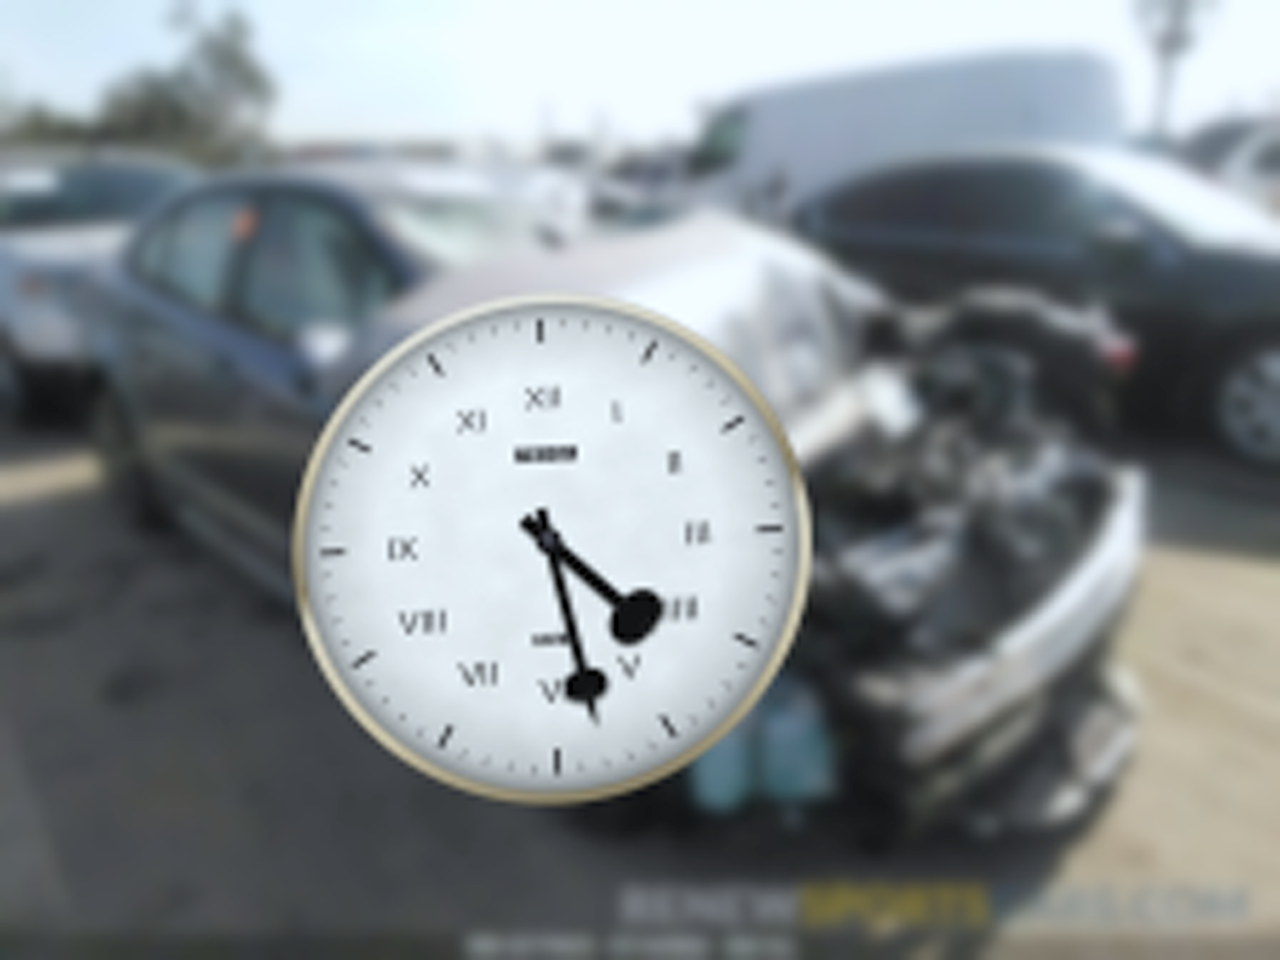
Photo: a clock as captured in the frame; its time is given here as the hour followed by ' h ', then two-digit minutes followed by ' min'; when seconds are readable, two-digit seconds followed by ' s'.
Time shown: 4 h 28 min
